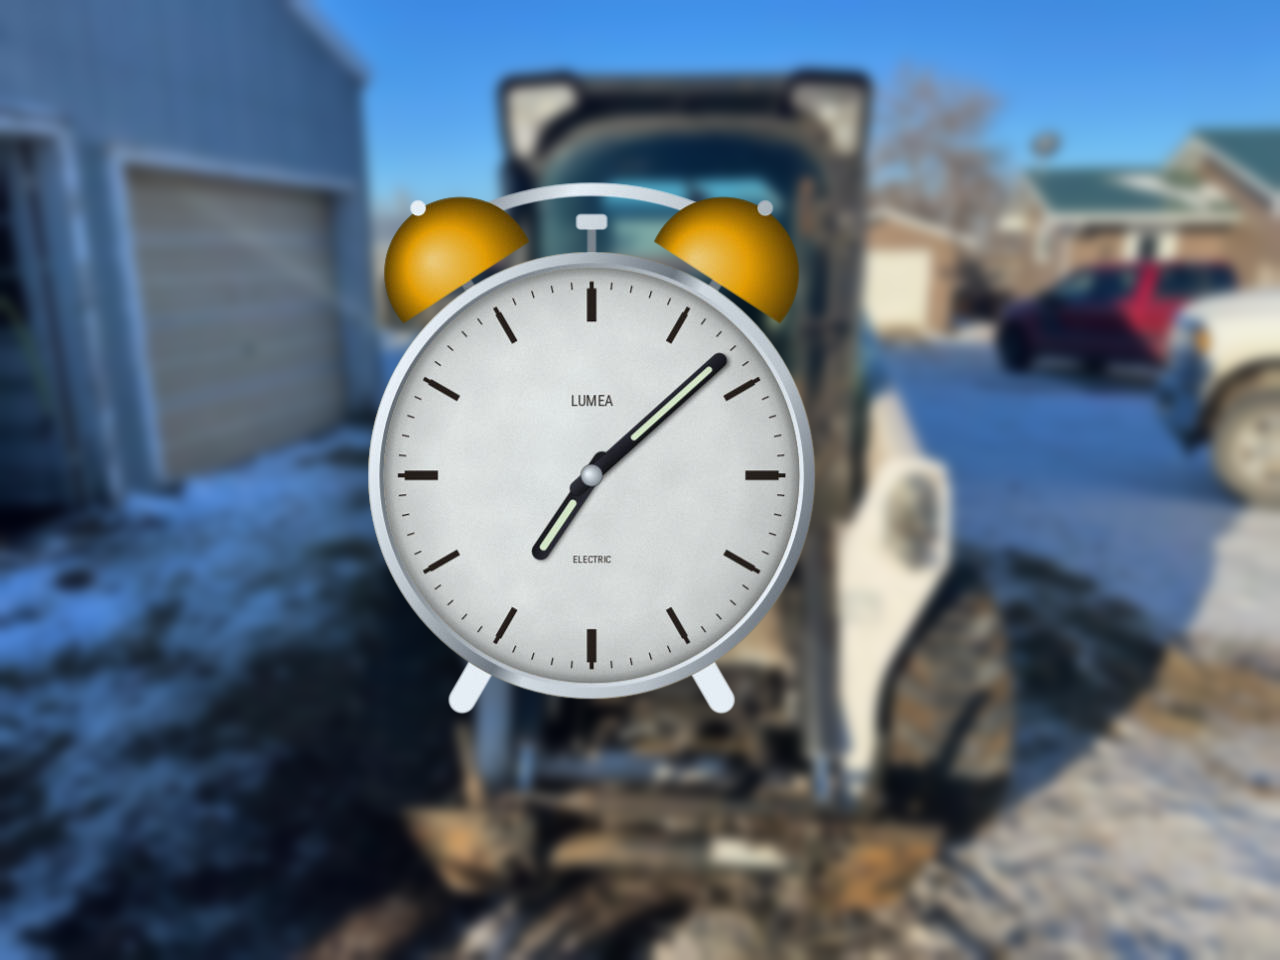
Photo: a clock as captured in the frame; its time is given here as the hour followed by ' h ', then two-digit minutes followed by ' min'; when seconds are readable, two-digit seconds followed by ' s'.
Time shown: 7 h 08 min
